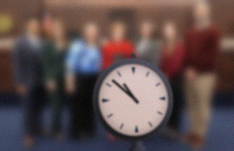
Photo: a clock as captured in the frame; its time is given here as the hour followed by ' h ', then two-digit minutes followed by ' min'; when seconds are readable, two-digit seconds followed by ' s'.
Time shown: 10 h 52 min
